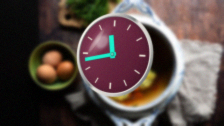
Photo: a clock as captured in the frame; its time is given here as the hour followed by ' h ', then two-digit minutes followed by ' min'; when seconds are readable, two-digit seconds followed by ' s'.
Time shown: 11 h 43 min
